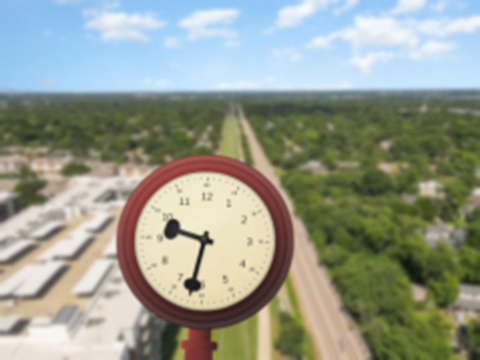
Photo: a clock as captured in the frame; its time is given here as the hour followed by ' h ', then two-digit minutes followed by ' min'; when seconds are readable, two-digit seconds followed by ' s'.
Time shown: 9 h 32 min
